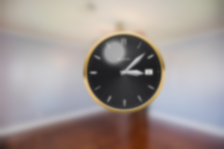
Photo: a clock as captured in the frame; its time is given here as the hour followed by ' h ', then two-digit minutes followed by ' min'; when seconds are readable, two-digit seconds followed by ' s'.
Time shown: 3 h 08 min
